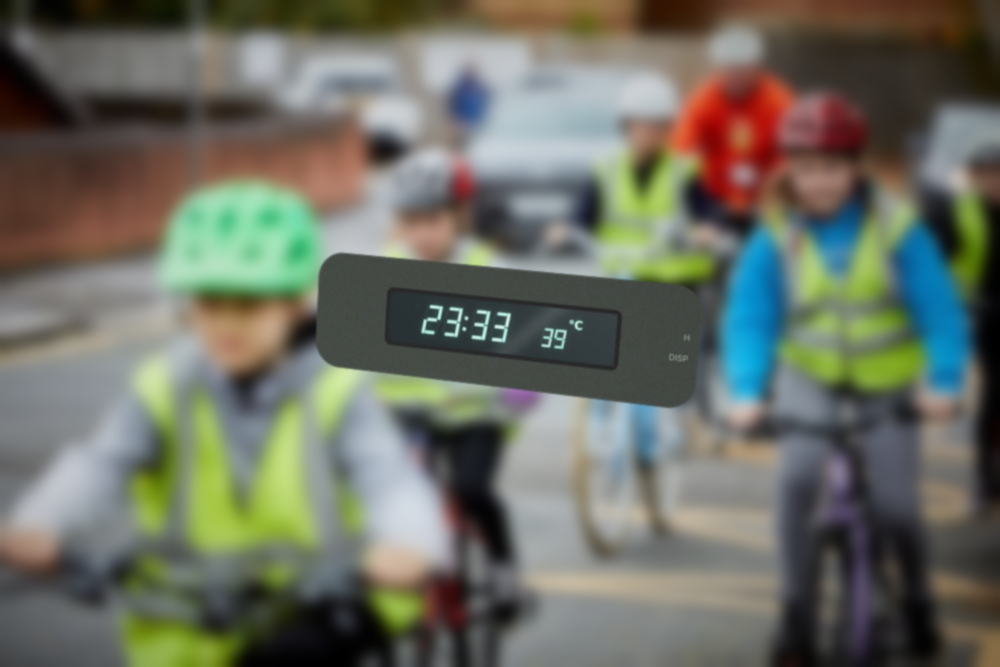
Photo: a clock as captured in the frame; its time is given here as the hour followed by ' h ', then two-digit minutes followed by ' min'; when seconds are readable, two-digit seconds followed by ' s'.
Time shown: 23 h 33 min
